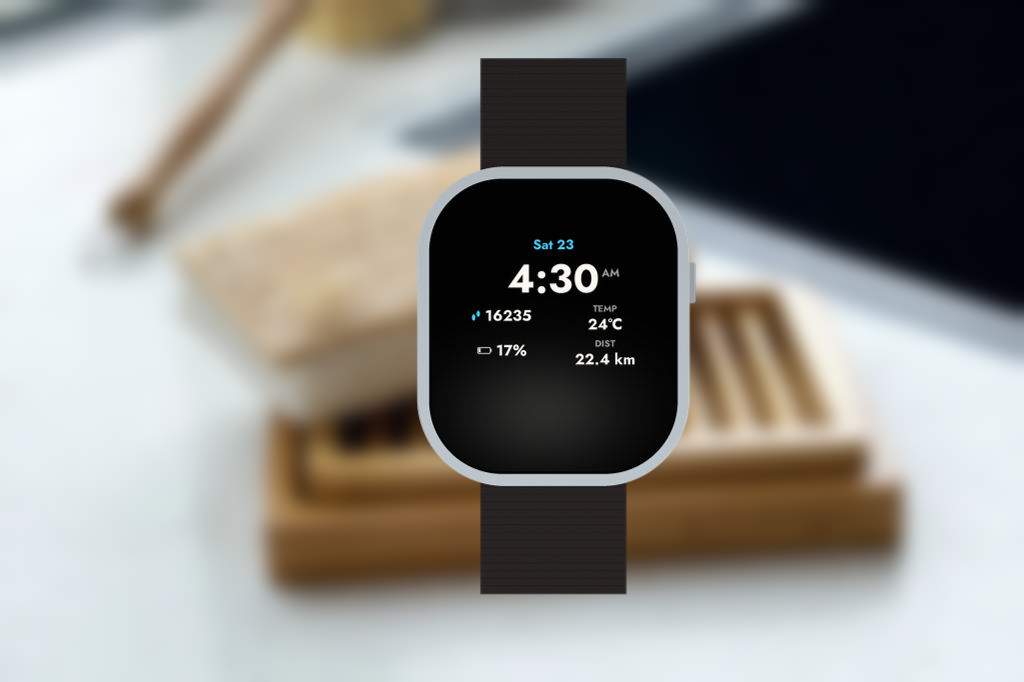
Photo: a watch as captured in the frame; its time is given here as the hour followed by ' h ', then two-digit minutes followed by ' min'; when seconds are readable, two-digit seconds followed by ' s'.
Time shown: 4 h 30 min
